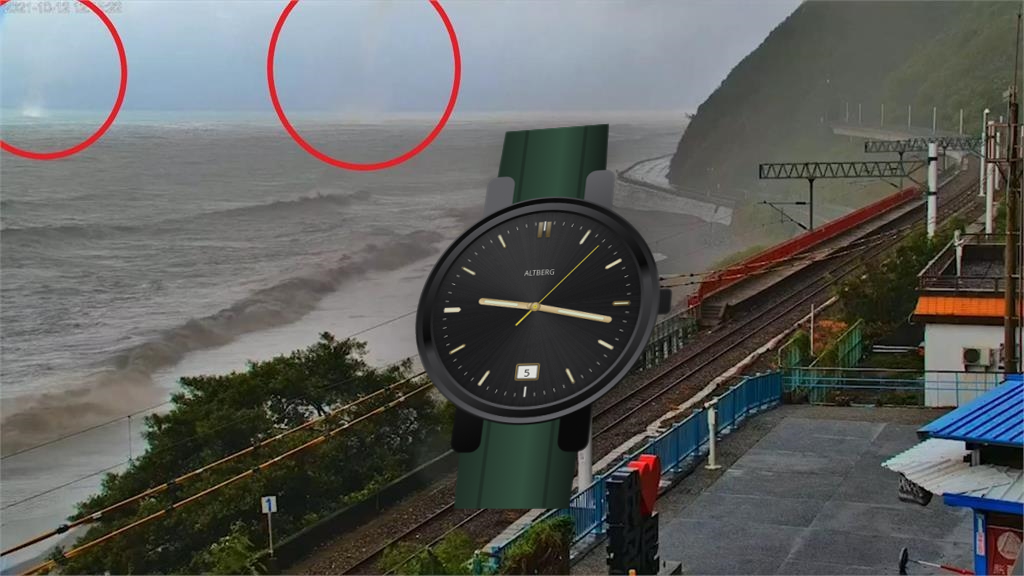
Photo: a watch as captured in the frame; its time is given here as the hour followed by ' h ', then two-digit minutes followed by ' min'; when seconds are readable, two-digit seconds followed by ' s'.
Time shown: 9 h 17 min 07 s
